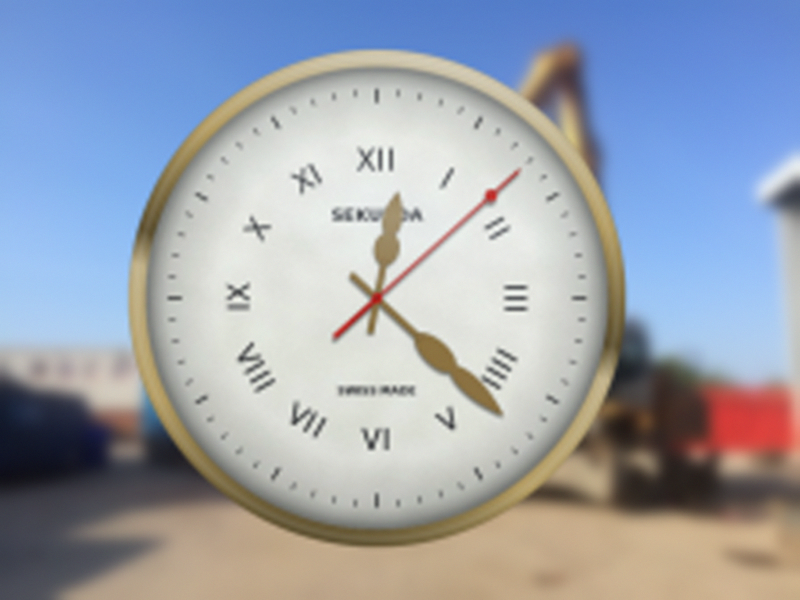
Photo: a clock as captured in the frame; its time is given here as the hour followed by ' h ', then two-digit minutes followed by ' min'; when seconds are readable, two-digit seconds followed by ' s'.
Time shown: 12 h 22 min 08 s
